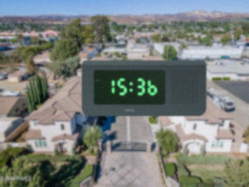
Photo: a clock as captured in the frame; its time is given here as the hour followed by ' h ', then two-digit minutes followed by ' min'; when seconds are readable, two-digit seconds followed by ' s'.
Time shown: 15 h 36 min
